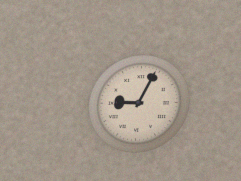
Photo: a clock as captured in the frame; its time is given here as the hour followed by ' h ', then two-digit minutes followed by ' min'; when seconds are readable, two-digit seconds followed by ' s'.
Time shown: 9 h 04 min
